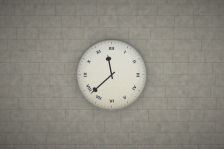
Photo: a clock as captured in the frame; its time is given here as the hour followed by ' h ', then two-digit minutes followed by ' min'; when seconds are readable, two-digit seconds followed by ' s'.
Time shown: 11 h 38 min
